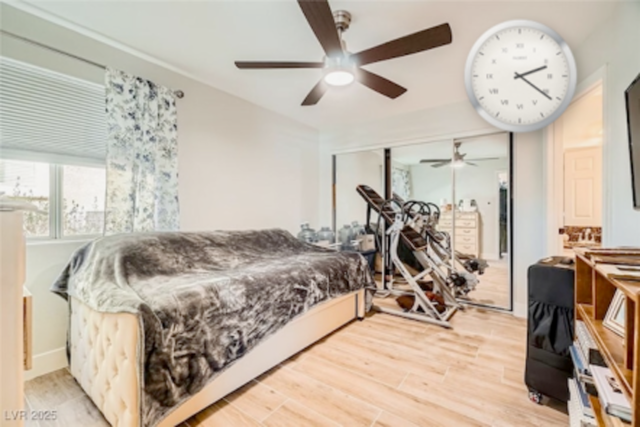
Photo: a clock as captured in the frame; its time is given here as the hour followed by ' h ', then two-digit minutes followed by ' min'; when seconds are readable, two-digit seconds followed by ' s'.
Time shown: 2 h 21 min
